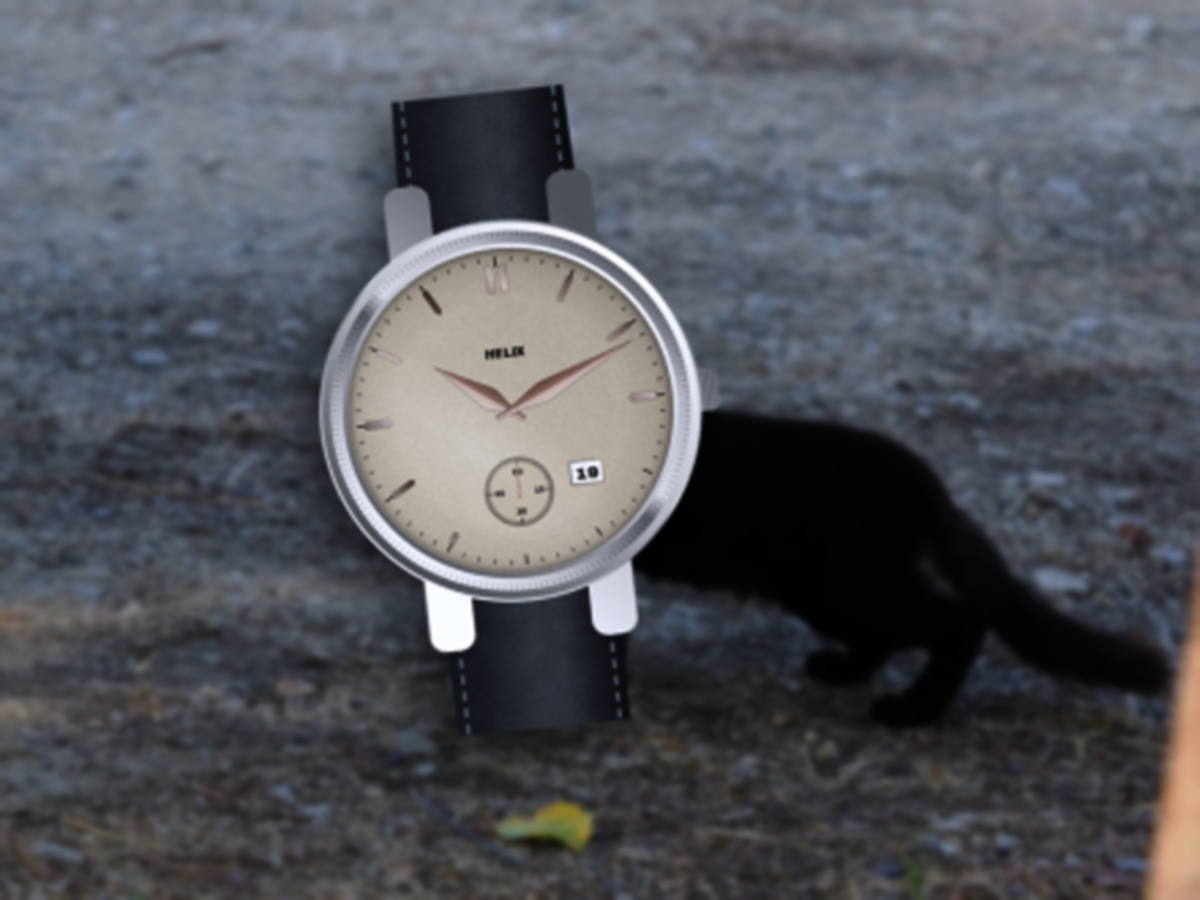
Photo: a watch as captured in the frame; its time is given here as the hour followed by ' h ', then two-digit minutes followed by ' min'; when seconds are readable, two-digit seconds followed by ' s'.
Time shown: 10 h 11 min
